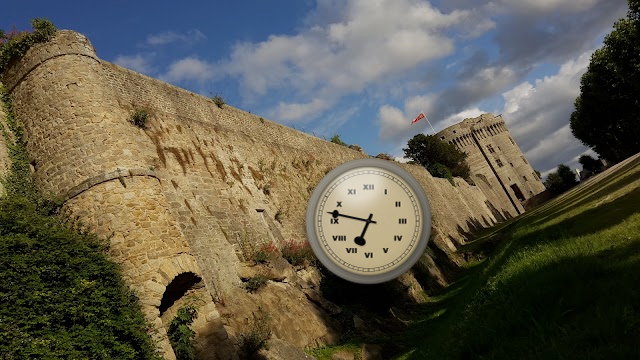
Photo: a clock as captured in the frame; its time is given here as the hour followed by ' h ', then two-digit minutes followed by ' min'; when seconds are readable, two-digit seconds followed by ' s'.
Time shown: 6 h 47 min
